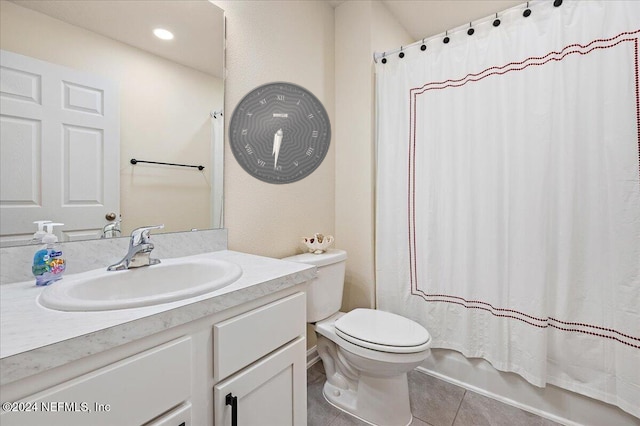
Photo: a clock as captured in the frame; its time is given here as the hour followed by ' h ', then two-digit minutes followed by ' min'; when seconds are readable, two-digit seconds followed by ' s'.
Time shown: 6 h 31 min
